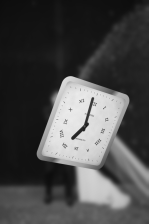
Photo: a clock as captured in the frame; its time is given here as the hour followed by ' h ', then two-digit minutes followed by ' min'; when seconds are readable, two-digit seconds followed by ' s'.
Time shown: 6 h 59 min
